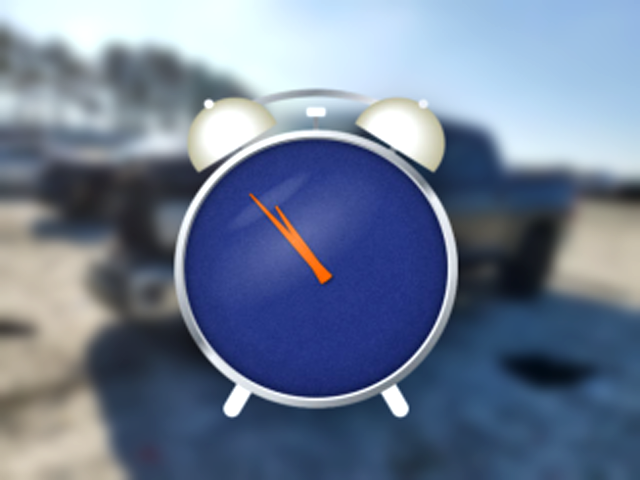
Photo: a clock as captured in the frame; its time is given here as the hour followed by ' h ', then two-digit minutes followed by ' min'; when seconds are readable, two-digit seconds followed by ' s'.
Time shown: 10 h 53 min
